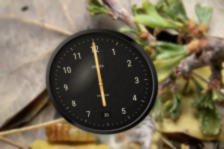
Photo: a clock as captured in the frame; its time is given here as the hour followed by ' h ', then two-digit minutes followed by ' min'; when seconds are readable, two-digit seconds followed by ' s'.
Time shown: 6 h 00 min
